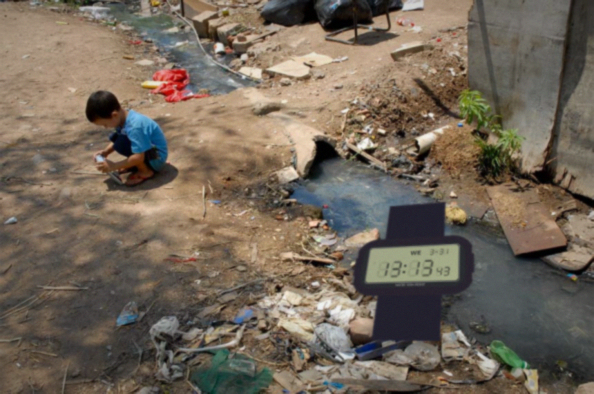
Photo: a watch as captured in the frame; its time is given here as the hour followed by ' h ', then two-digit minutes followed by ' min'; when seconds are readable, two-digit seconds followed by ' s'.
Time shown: 13 h 13 min
